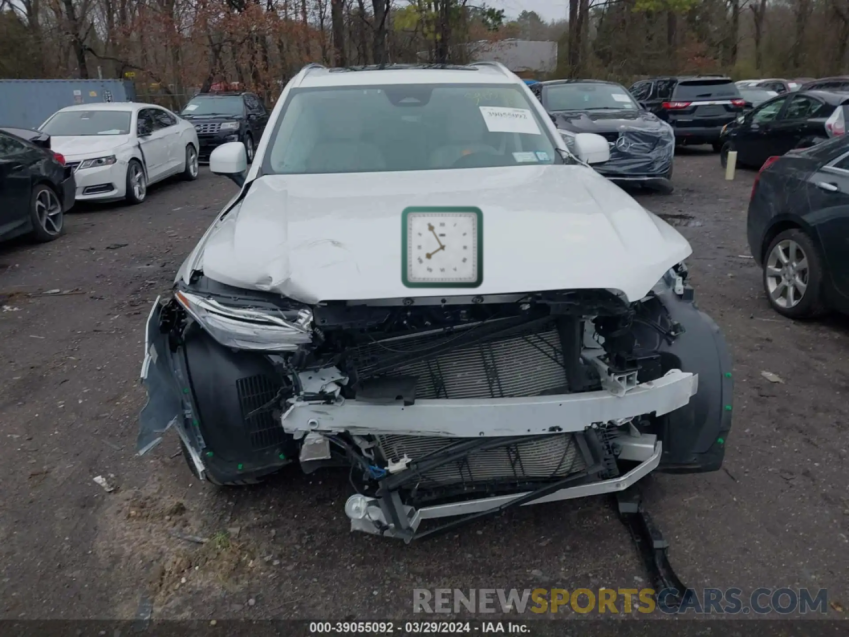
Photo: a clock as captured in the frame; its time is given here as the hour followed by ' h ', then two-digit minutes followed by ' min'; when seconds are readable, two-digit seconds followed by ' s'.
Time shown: 7 h 55 min
